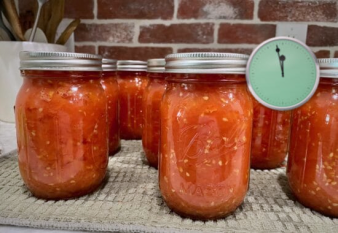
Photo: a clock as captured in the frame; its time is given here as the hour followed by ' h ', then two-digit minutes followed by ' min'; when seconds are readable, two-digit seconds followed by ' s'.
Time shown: 11 h 58 min
